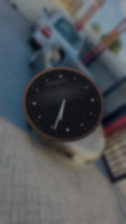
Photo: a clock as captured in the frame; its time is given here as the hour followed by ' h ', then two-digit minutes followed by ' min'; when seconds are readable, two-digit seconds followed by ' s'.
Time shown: 6 h 34 min
